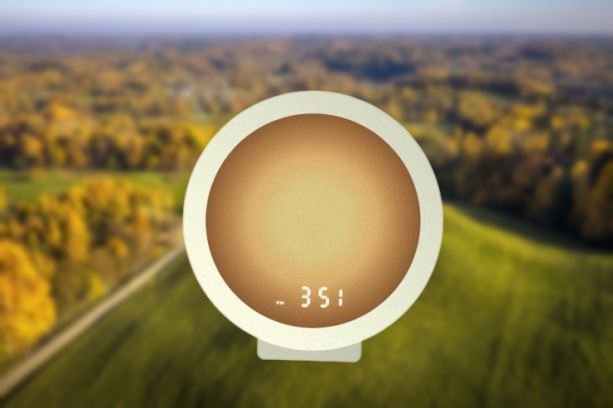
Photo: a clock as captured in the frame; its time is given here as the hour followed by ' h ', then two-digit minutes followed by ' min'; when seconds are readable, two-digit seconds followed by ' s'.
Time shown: 3 h 51 min
